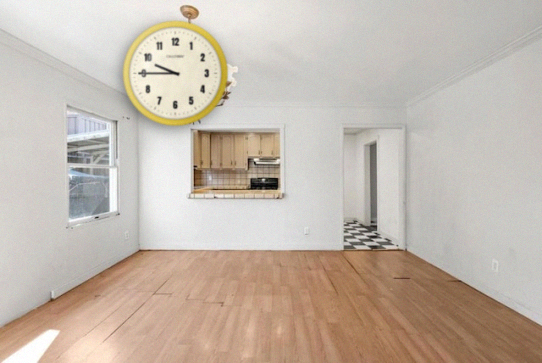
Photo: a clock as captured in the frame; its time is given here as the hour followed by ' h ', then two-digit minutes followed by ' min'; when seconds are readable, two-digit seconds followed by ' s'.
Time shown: 9 h 45 min
